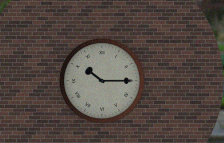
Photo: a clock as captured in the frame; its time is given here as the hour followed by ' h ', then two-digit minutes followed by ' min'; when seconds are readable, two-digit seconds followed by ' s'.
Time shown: 10 h 15 min
